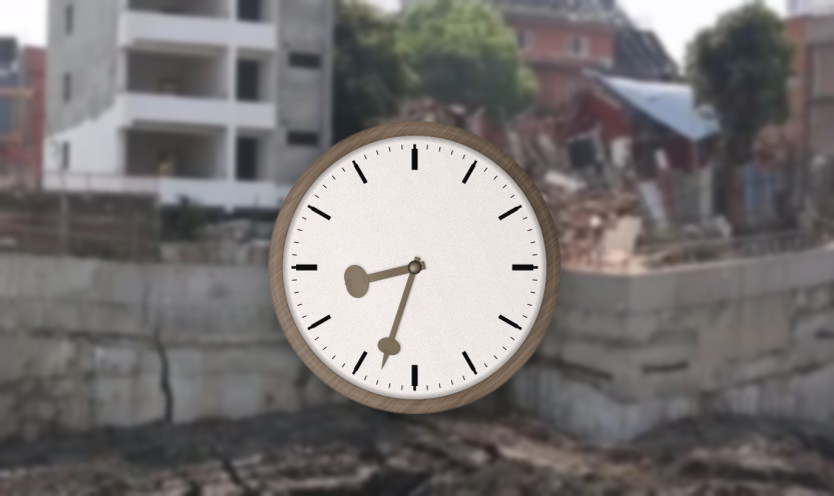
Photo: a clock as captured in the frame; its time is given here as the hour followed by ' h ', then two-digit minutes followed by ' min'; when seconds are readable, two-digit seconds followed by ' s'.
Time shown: 8 h 33 min
